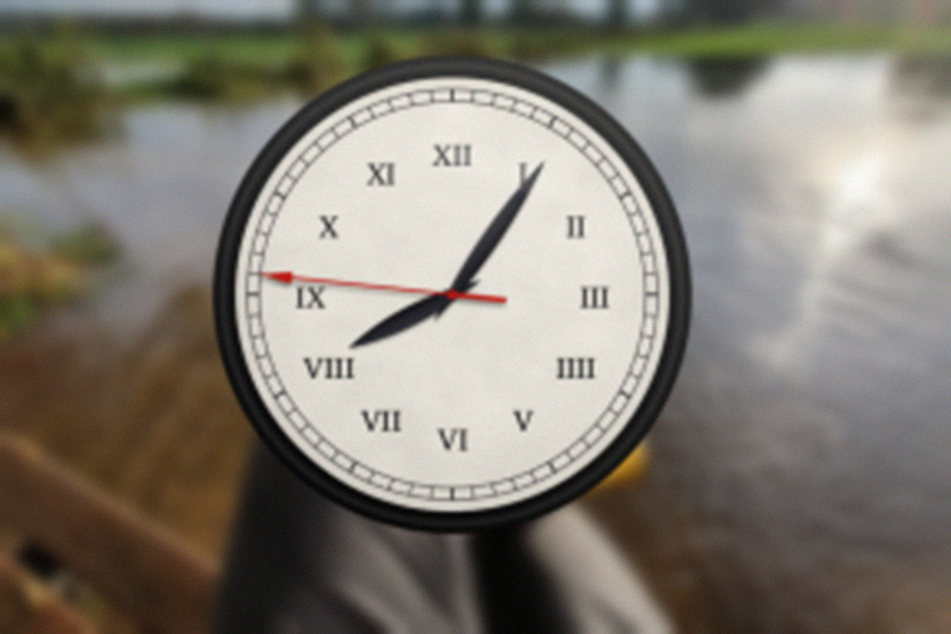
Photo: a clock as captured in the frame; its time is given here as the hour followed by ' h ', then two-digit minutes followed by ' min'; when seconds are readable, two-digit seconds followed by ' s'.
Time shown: 8 h 05 min 46 s
